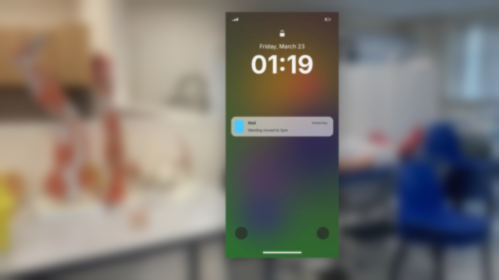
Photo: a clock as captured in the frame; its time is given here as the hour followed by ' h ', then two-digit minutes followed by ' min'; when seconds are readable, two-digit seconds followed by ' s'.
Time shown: 1 h 19 min
